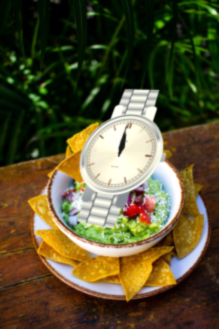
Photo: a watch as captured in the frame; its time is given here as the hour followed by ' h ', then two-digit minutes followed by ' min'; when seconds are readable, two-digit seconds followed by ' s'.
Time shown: 11 h 59 min
